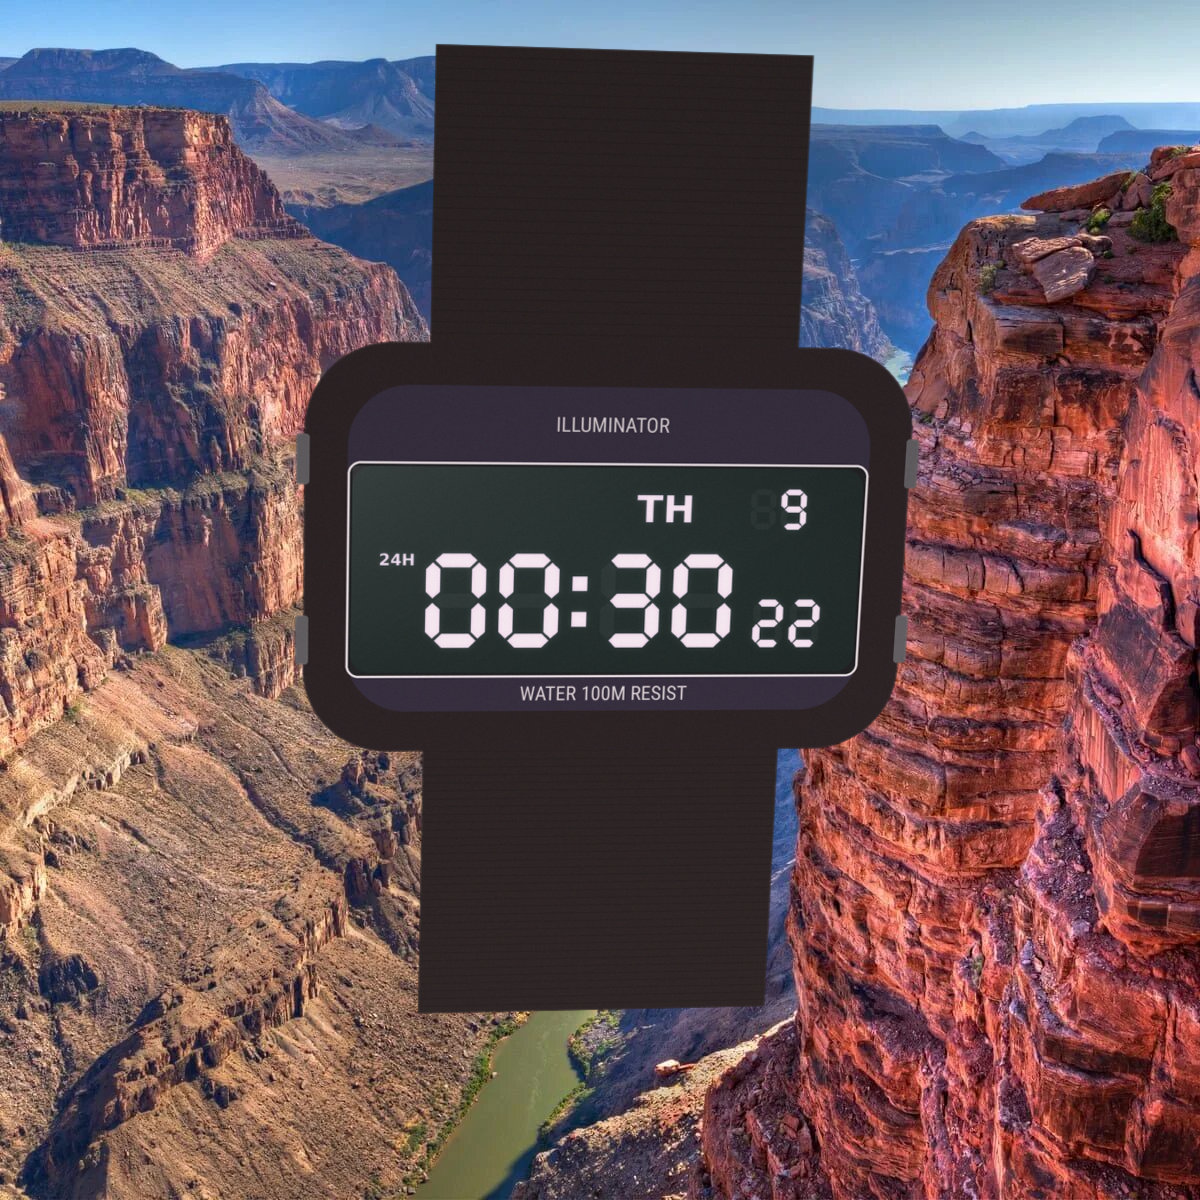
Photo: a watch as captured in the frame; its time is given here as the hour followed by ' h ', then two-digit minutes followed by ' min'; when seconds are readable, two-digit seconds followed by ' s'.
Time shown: 0 h 30 min 22 s
